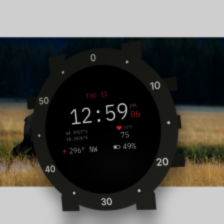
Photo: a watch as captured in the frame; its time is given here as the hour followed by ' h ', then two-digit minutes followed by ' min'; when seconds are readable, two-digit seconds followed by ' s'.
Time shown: 12 h 59 min
